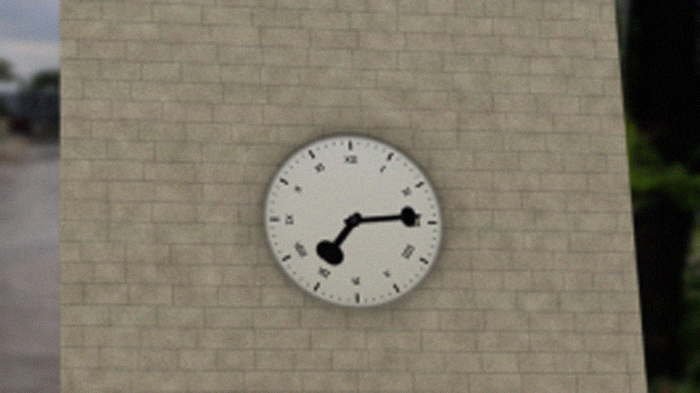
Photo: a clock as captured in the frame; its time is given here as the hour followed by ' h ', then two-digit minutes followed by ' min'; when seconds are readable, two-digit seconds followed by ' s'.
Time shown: 7 h 14 min
